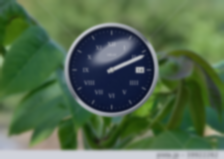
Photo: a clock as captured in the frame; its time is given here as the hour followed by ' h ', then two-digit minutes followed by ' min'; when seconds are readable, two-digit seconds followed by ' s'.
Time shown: 2 h 11 min
